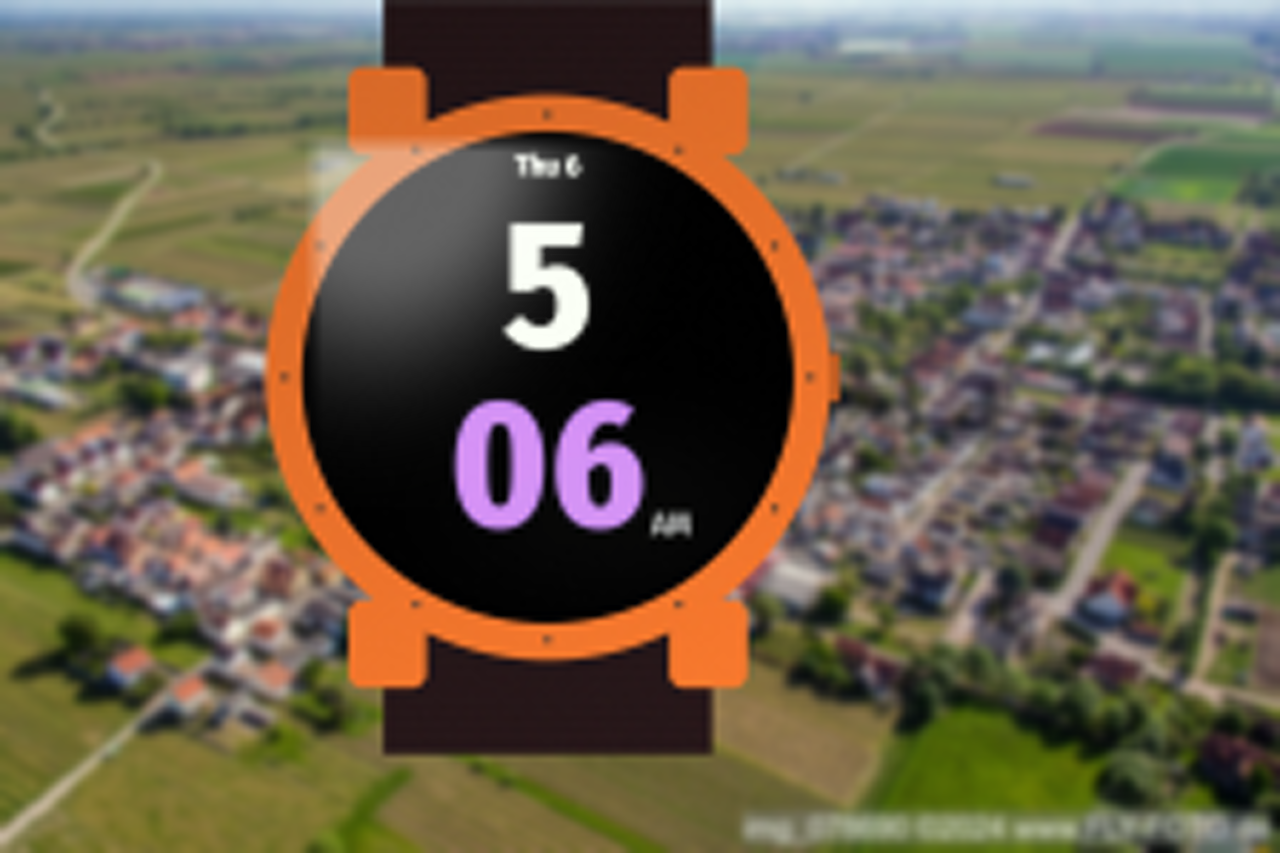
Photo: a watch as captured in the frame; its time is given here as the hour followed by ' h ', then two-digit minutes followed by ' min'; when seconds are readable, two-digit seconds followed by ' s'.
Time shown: 5 h 06 min
